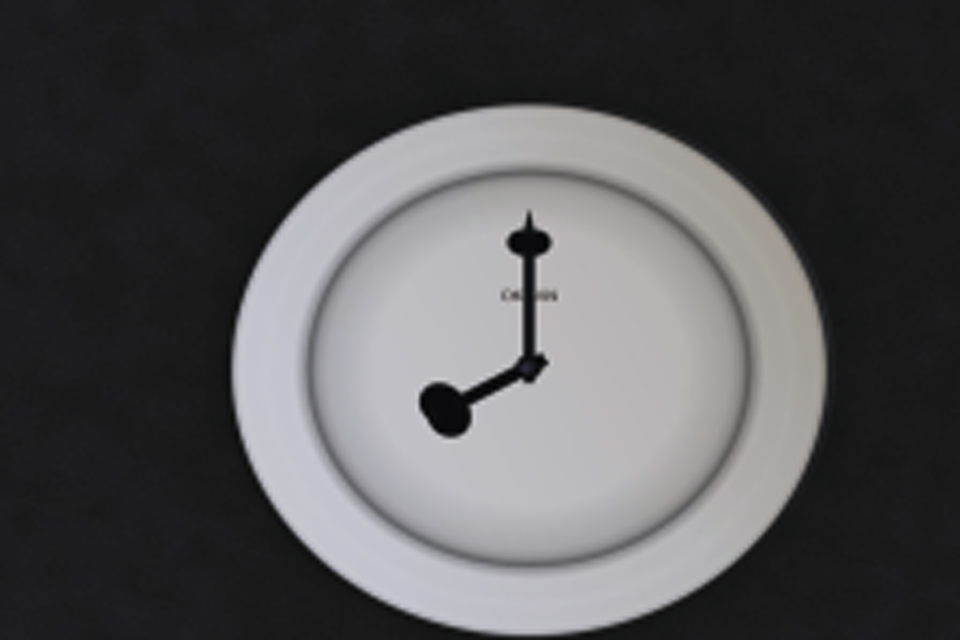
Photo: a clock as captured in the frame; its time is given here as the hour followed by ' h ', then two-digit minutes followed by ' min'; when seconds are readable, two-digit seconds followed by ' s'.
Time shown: 8 h 00 min
